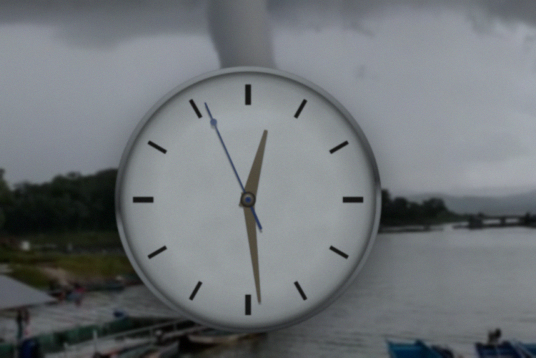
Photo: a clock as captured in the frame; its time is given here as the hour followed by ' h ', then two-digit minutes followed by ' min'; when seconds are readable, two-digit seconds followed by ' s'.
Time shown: 12 h 28 min 56 s
